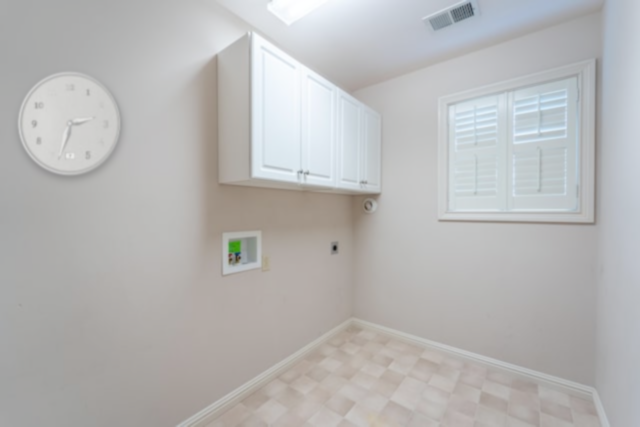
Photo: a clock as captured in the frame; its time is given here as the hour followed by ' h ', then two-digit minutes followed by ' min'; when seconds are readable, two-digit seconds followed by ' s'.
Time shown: 2 h 33 min
